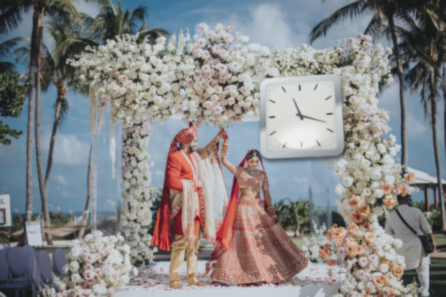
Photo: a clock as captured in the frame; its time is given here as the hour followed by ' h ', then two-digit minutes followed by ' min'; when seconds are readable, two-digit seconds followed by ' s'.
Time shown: 11 h 18 min
